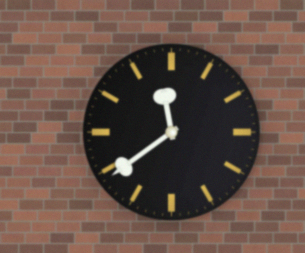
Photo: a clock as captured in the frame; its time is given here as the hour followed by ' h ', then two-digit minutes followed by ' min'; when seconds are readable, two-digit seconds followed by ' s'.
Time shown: 11 h 39 min
